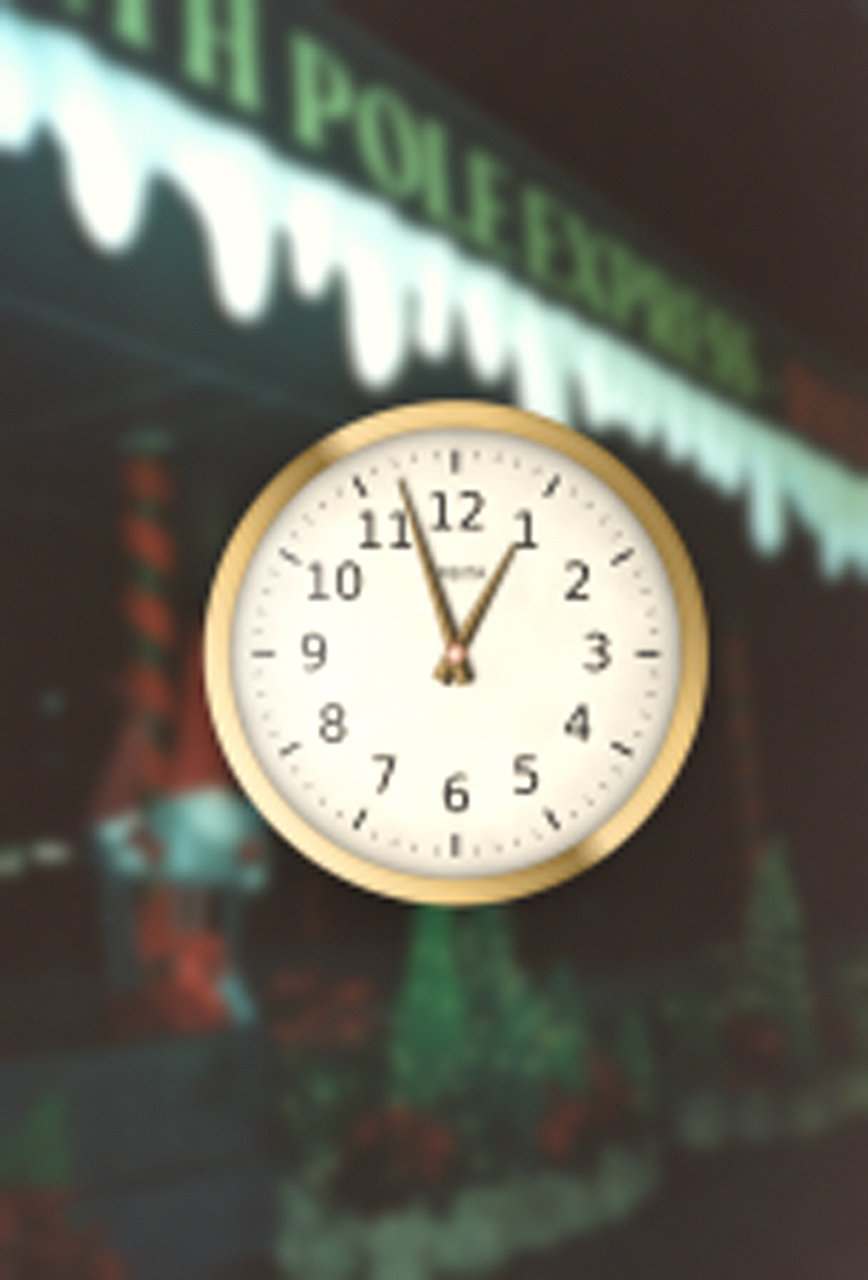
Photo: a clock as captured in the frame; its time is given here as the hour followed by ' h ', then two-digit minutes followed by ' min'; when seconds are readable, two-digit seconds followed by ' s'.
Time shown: 12 h 57 min
